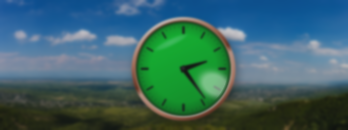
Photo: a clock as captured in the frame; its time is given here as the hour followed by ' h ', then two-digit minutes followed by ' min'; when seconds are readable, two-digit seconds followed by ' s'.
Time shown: 2 h 24 min
